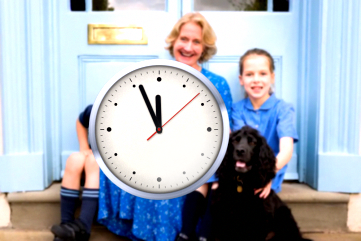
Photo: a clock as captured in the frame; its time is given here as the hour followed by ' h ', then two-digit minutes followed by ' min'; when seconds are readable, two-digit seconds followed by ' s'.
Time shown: 11 h 56 min 08 s
